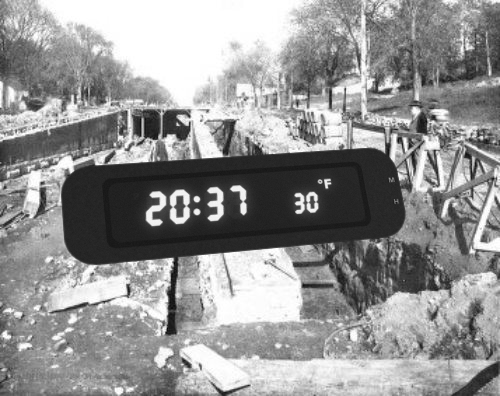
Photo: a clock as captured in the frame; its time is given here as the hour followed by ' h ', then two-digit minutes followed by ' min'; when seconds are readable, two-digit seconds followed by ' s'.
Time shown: 20 h 37 min
